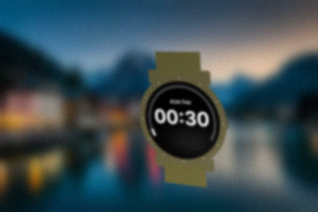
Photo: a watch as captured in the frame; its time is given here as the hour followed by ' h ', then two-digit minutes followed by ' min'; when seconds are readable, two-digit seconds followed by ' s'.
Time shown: 0 h 30 min
